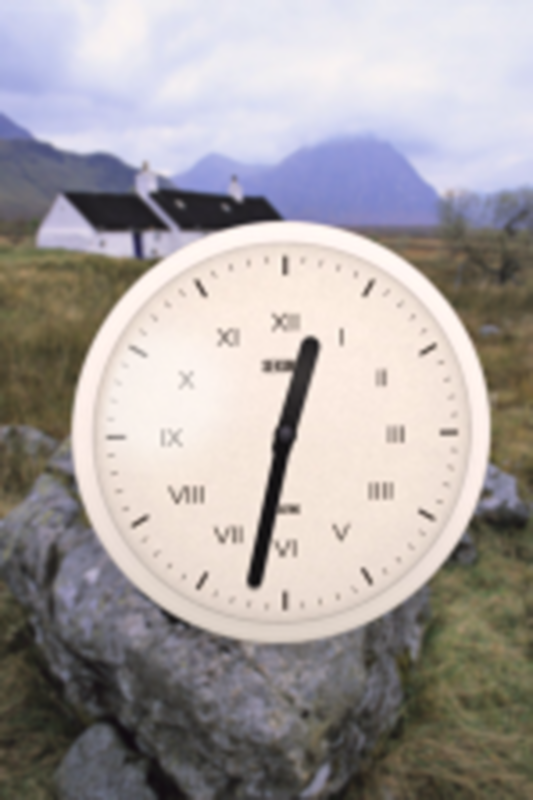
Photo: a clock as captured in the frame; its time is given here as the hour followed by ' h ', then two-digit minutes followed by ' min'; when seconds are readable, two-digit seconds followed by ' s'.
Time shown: 12 h 32 min
